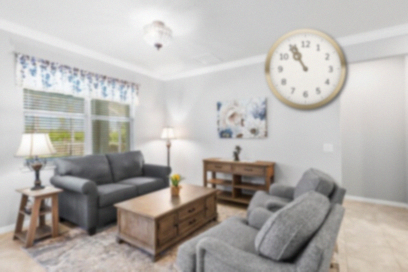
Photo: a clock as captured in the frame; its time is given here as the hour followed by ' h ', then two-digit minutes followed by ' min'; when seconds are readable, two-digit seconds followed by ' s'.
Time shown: 10 h 55 min
